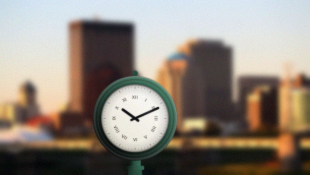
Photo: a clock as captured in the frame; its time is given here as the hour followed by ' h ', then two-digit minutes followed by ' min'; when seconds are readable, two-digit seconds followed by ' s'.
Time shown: 10 h 11 min
